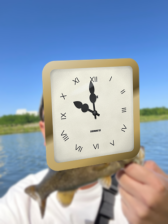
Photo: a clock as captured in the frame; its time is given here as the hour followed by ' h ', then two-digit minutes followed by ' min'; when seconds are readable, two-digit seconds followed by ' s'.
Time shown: 9 h 59 min
